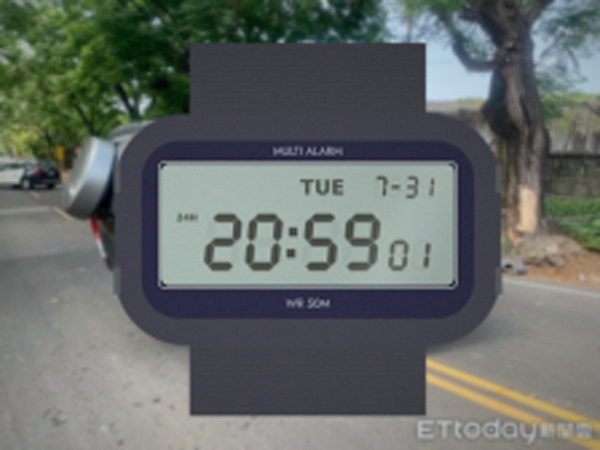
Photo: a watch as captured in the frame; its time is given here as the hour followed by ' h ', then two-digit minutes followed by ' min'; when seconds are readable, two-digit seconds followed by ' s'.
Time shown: 20 h 59 min 01 s
